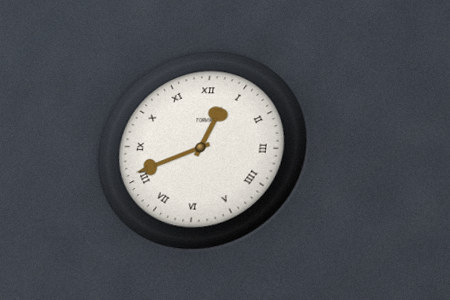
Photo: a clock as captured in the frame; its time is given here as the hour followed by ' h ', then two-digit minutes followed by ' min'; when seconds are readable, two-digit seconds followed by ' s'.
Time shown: 12 h 41 min
